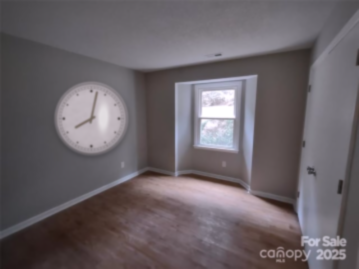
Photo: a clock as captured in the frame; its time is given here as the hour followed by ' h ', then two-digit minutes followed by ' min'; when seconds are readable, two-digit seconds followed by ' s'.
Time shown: 8 h 02 min
